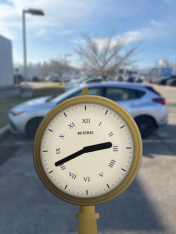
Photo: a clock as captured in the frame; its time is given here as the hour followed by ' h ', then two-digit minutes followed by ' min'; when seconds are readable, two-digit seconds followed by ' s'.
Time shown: 2 h 41 min
